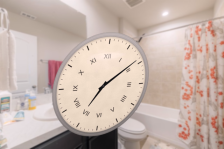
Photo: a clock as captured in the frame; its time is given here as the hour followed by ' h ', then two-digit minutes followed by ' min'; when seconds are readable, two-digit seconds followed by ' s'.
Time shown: 7 h 09 min
